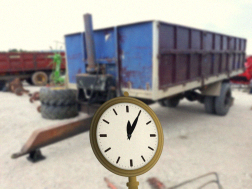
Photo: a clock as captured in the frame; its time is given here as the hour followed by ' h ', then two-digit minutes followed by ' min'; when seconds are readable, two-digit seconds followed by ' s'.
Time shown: 12 h 05 min
